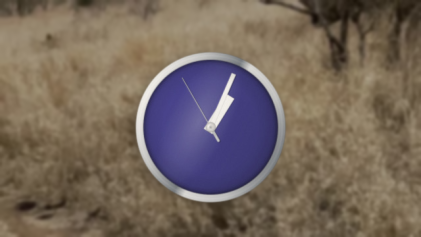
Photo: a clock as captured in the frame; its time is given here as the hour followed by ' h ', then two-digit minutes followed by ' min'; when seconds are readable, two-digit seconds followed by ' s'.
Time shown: 1 h 03 min 55 s
